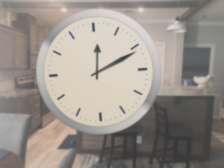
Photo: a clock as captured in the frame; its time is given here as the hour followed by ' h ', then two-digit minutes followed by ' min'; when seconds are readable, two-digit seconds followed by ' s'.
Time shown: 12 h 11 min
